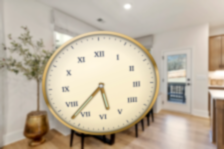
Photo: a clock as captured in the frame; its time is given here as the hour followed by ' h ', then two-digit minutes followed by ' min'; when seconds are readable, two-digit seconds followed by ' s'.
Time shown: 5 h 37 min
